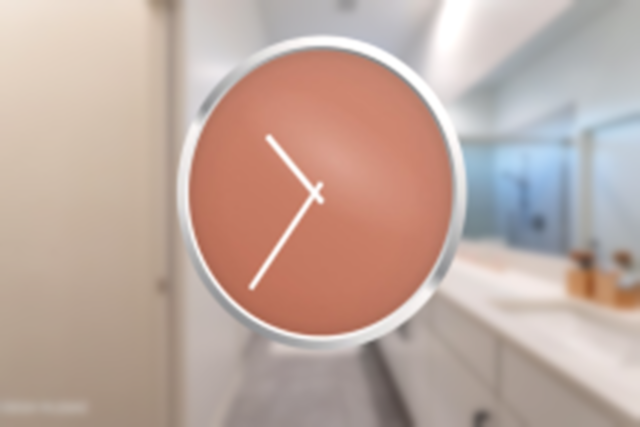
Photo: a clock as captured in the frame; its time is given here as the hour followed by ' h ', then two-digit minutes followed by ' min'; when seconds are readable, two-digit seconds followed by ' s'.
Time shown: 10 h 36 min
